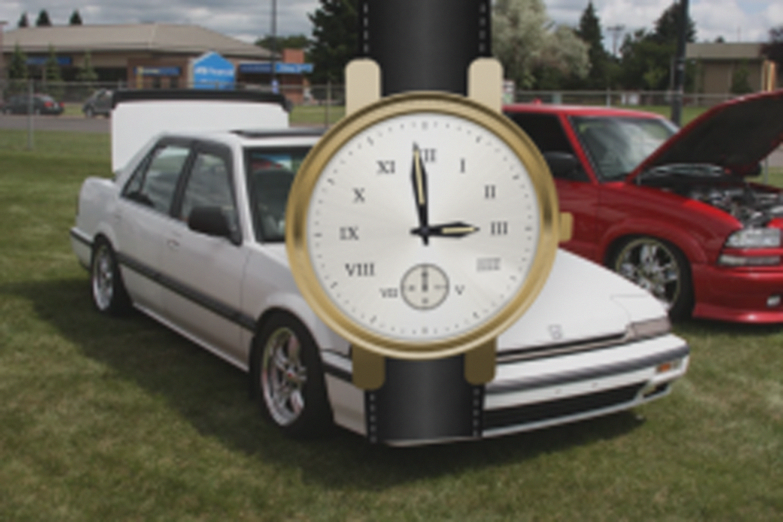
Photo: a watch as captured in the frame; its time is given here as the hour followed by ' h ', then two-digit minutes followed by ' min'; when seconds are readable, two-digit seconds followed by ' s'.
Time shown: 2 h 59 min
